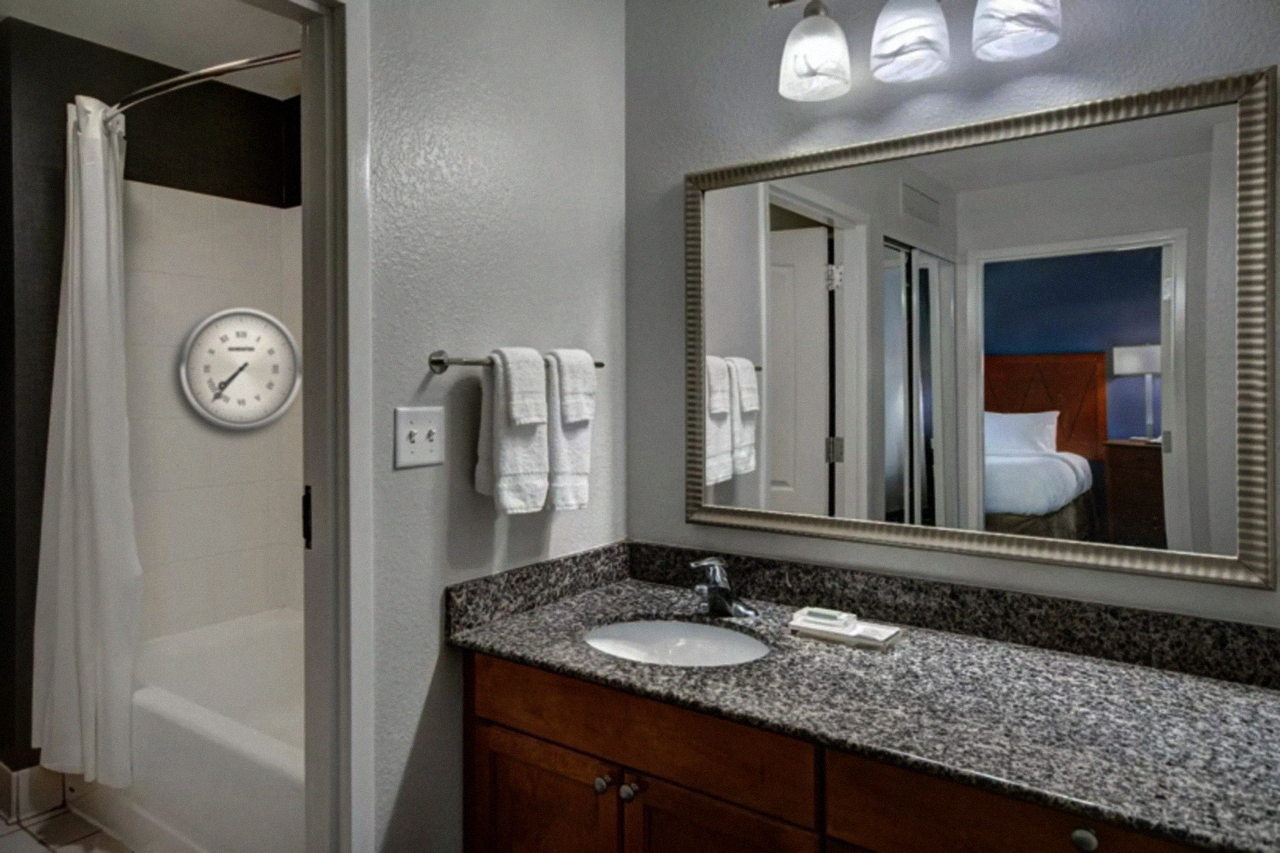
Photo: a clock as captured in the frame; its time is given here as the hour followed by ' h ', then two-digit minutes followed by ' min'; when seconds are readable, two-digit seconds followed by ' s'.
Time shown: 7 h 37 min
